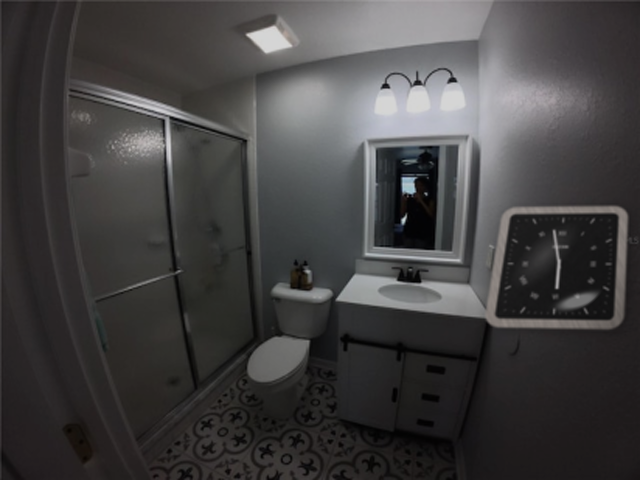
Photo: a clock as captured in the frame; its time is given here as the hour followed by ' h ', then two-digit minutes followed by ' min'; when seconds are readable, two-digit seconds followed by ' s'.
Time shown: 5 h 58 min
